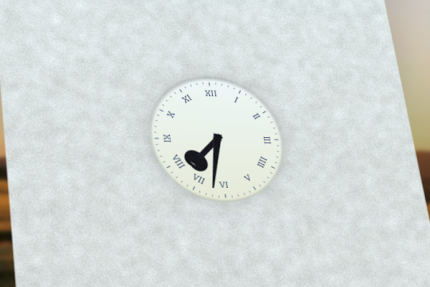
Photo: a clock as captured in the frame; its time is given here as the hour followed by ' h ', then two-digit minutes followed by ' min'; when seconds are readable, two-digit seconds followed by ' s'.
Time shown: 7 h 32 min
